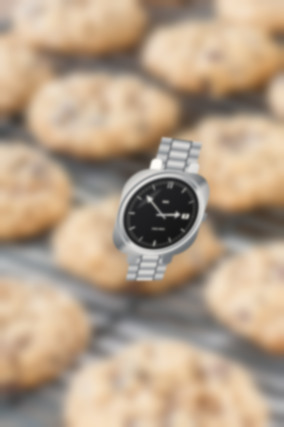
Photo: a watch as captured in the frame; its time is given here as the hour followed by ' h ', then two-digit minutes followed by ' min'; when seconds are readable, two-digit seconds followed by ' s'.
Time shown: 2 h 52 min
